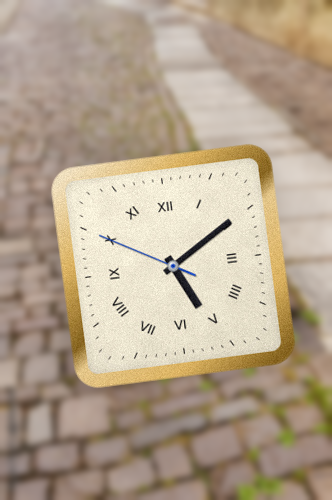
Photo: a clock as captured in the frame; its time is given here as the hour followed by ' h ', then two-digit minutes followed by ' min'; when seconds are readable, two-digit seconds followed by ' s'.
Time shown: 5 h 09 min 50 s
